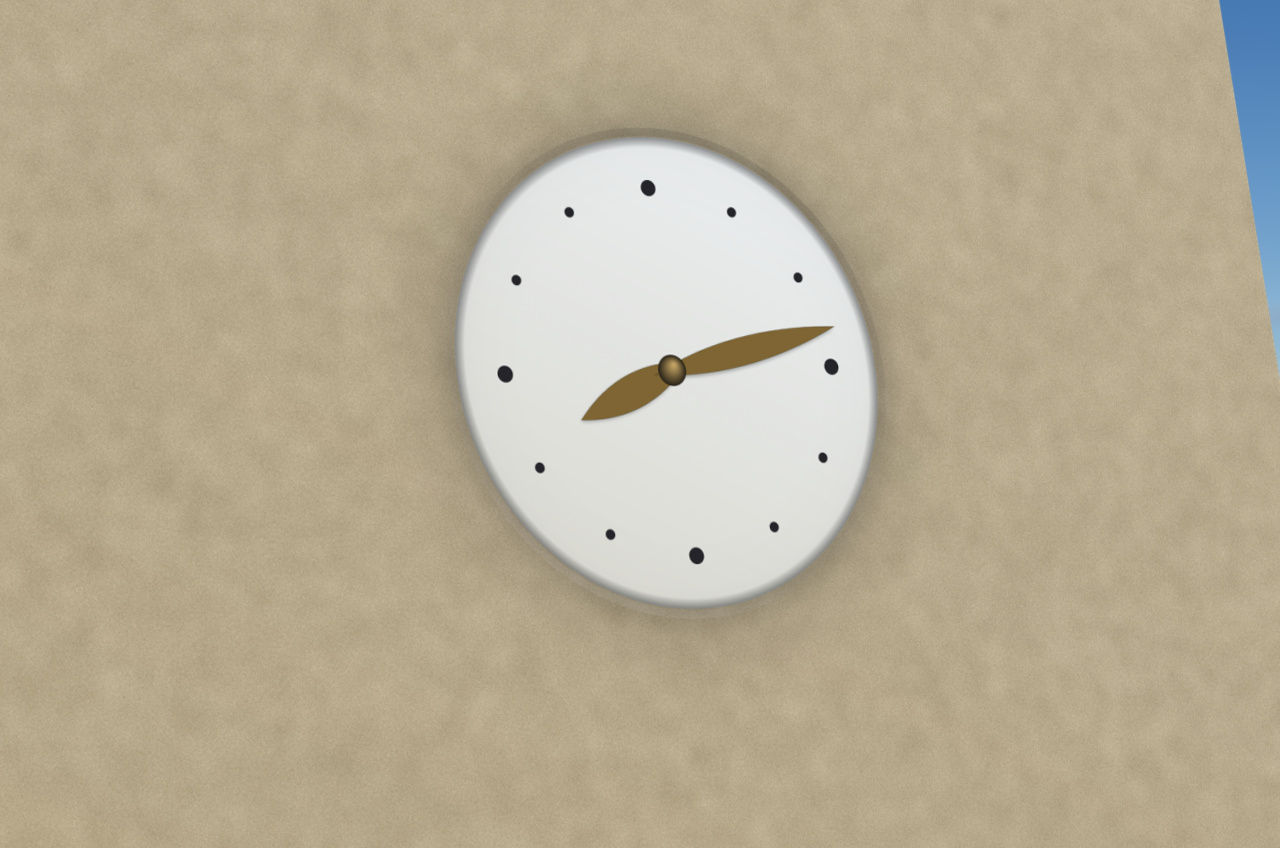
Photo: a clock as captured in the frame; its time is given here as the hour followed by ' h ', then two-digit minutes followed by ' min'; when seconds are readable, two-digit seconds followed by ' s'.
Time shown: 8 h 13 min
